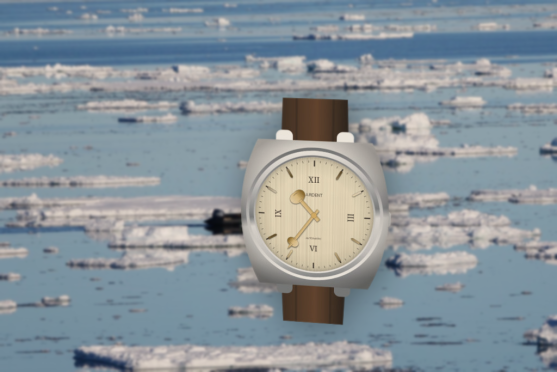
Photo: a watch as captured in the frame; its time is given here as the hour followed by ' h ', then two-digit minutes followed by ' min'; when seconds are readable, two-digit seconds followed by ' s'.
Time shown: 10 h 36 min
